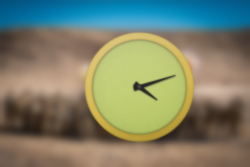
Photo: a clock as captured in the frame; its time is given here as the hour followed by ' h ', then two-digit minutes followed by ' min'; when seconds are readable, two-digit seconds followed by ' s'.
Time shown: 4 h 12 min
